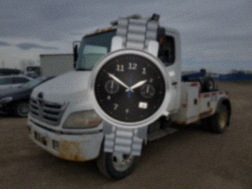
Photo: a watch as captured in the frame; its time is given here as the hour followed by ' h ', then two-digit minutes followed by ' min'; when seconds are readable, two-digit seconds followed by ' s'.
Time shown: 1 h 50 min
